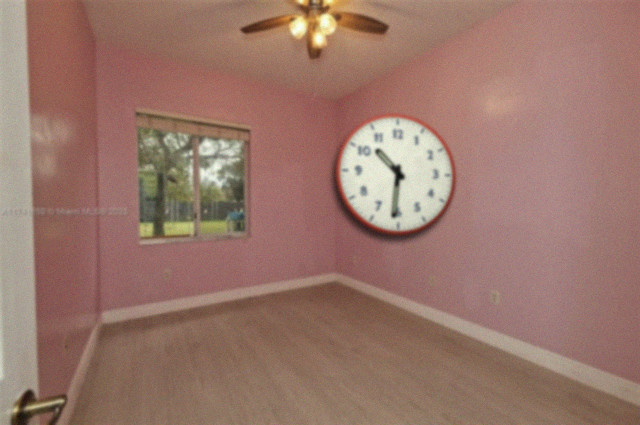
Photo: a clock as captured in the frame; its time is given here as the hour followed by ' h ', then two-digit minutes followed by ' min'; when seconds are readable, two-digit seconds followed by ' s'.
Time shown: 10 h 31 min
